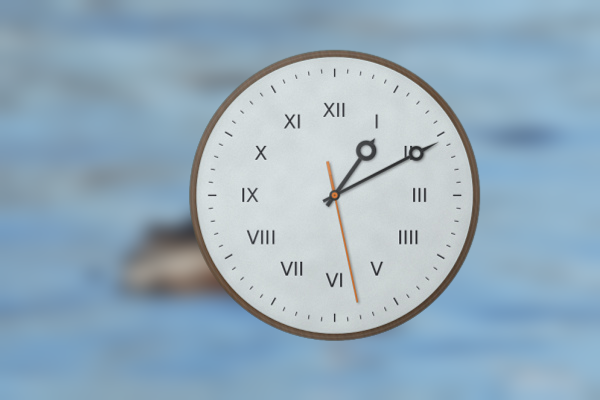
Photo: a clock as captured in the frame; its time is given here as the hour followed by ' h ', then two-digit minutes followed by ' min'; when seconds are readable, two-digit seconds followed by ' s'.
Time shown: 1 h 10 min 28 s
